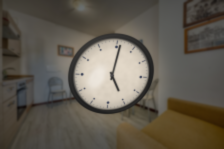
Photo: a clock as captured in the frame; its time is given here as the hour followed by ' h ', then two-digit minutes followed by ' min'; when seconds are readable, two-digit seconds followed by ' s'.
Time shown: 5 h 01 min
